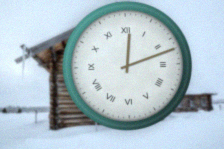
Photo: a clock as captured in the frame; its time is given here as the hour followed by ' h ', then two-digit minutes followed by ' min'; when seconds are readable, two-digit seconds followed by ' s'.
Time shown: 12 h 12 min
